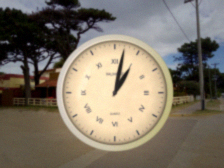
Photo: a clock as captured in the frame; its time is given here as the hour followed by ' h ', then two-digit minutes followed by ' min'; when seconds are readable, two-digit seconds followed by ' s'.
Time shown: 1 h 02 min
